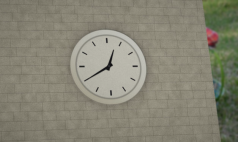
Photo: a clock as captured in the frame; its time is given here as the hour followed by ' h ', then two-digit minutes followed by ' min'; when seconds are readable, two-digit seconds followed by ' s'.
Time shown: 12 h 40 min
